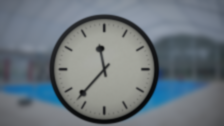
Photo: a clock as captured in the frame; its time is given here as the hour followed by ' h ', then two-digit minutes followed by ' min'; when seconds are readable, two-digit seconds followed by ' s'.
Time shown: 11 h 37 min
